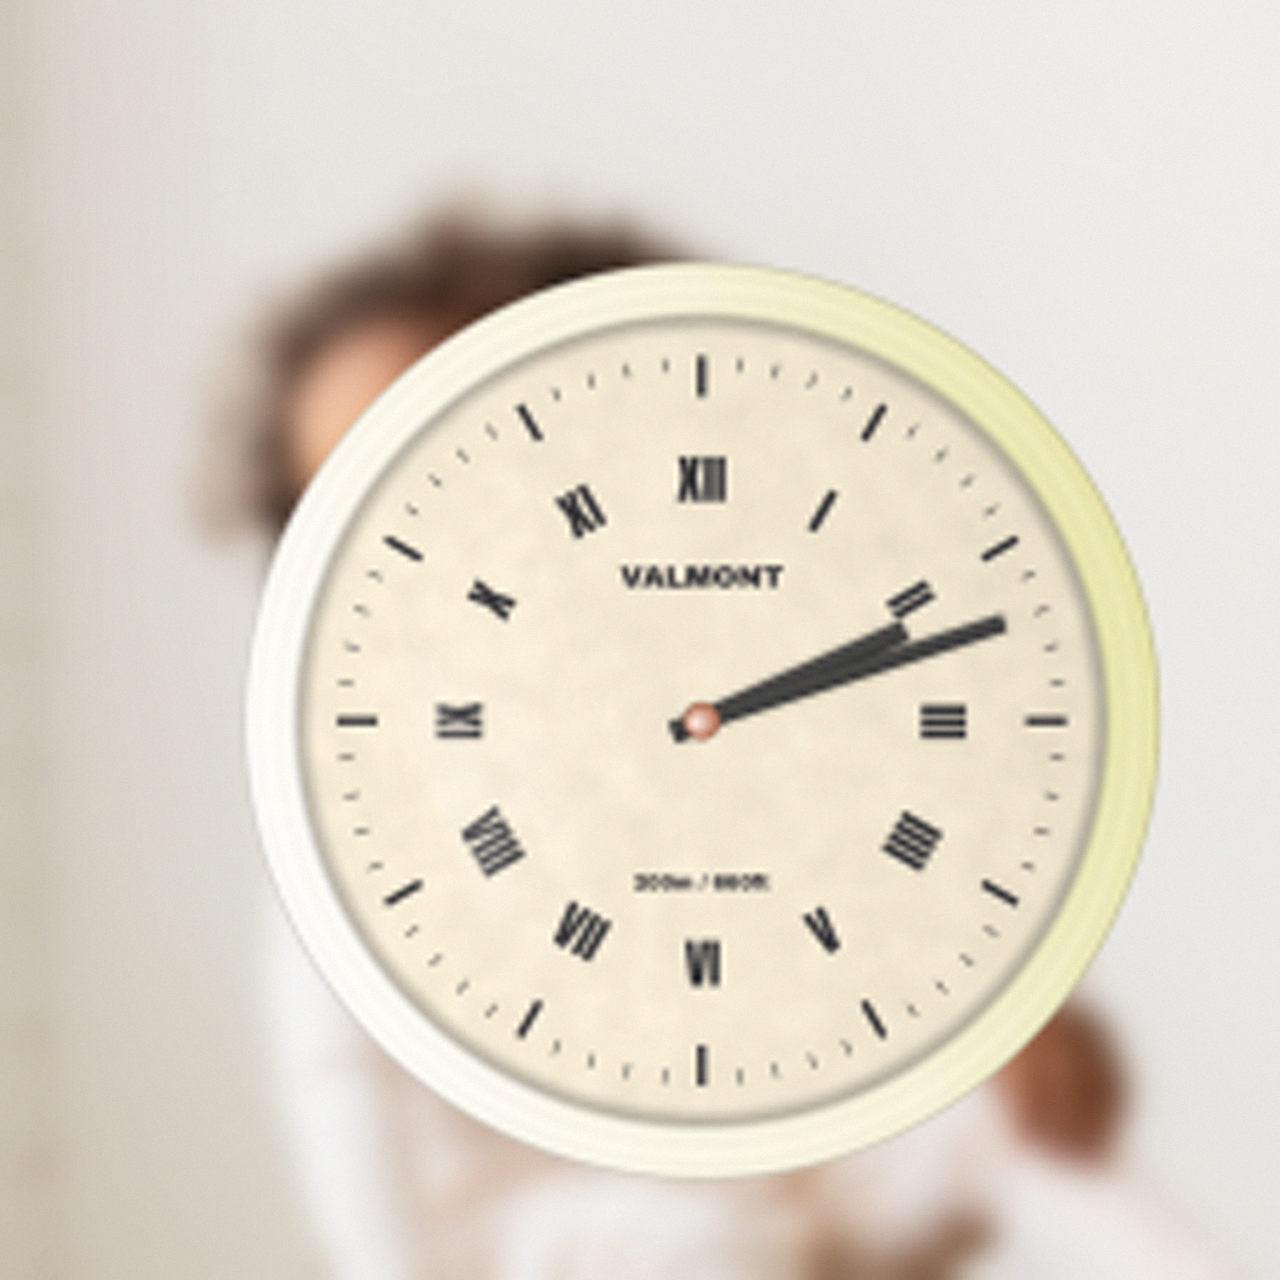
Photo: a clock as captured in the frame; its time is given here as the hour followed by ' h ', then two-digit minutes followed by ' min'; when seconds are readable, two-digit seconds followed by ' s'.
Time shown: 2 h 12 min
